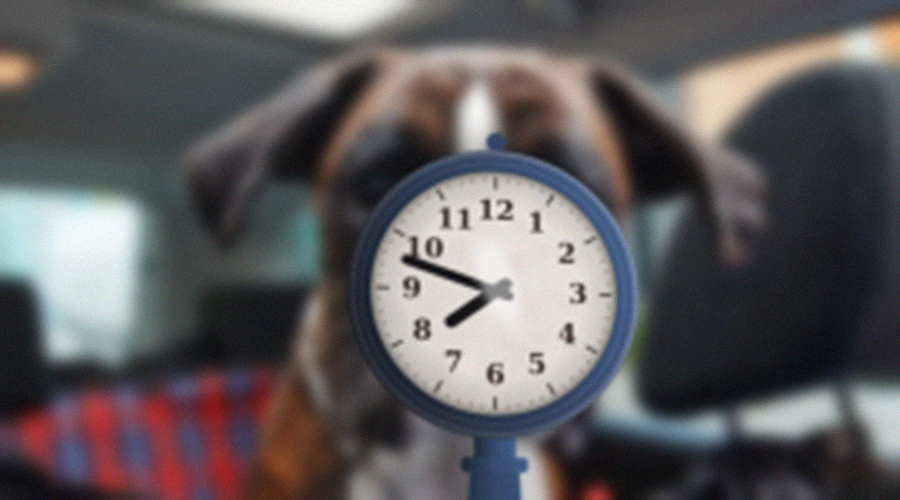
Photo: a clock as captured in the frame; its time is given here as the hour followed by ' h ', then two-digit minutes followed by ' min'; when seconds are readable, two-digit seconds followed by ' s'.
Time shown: 7 h 48 min
